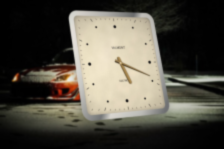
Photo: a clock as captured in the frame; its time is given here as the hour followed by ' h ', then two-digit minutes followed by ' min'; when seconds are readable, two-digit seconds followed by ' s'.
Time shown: 5 h 19 min
